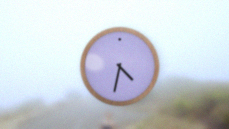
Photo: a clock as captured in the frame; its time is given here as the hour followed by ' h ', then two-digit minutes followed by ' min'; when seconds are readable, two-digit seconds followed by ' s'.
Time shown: 4 h 32 min
